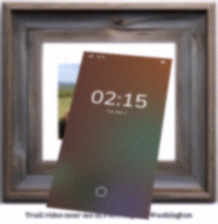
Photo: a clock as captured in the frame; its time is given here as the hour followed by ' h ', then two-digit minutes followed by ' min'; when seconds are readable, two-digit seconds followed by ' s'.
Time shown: 2 h 15 min
